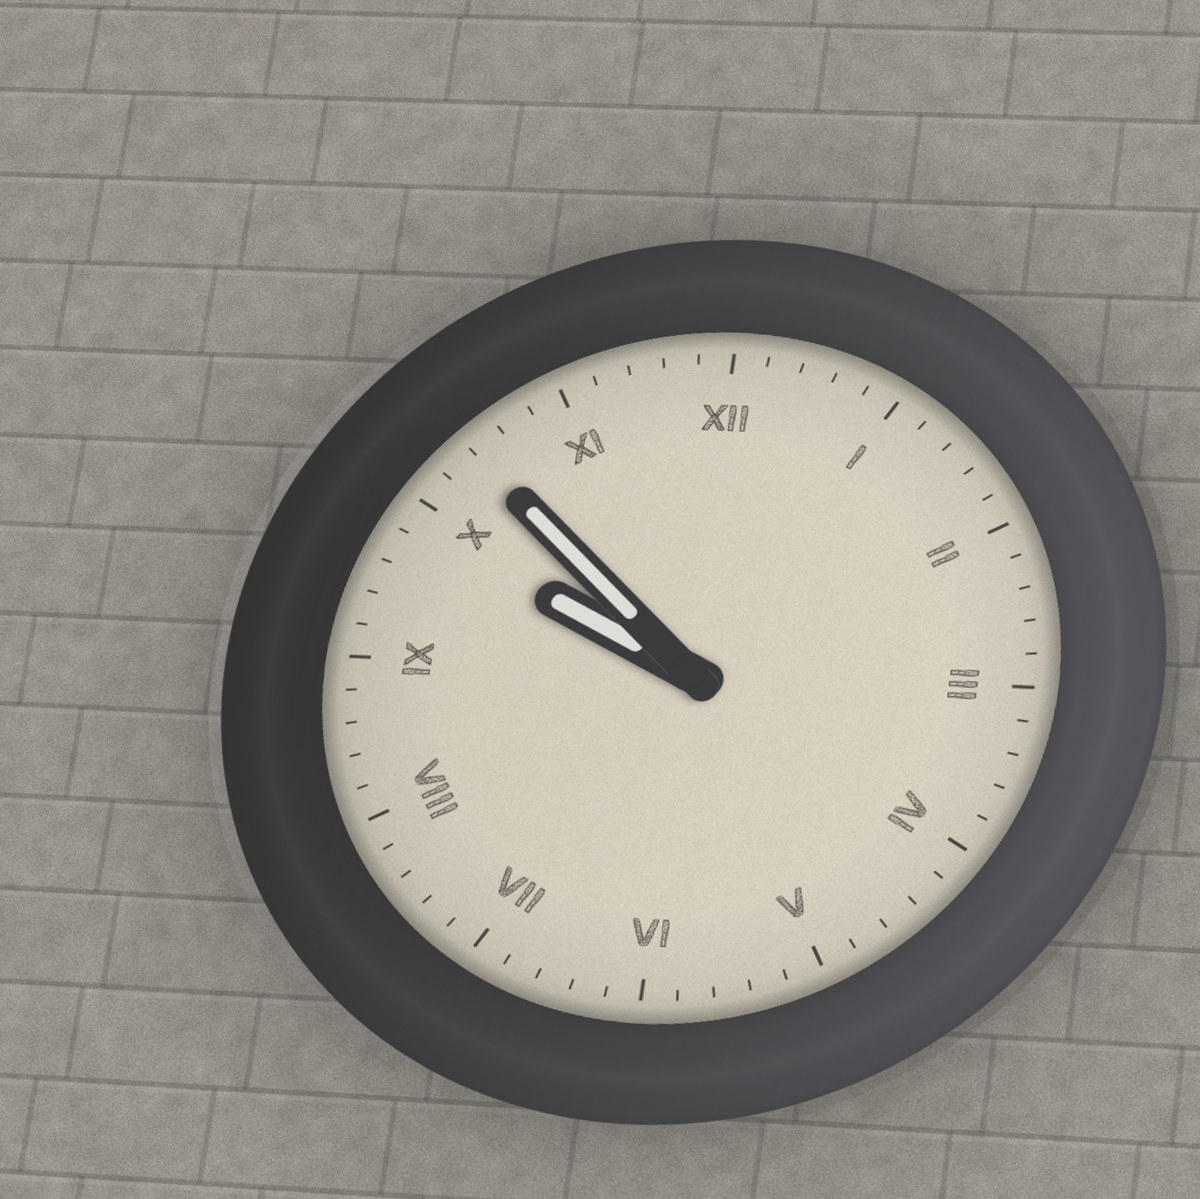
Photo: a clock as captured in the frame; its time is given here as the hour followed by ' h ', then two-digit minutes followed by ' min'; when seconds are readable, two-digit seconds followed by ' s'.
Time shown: 9 h 52 min
